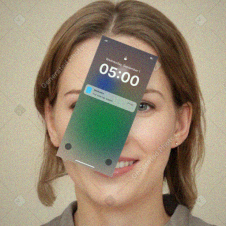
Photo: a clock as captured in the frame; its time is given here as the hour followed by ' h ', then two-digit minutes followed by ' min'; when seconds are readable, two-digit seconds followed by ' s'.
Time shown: 5 h 00 min
